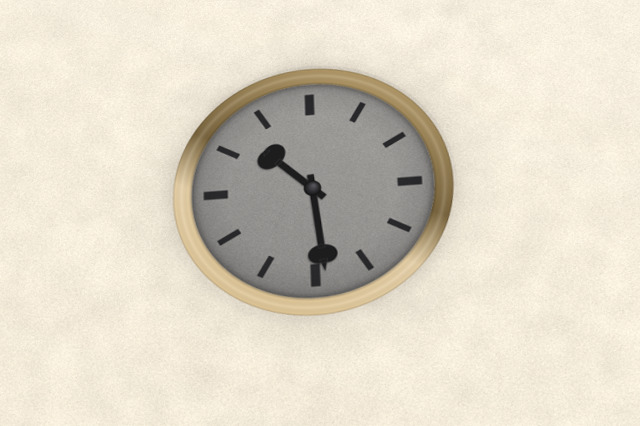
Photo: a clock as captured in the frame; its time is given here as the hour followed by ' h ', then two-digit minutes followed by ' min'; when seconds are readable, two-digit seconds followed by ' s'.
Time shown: 10 h 29 min
